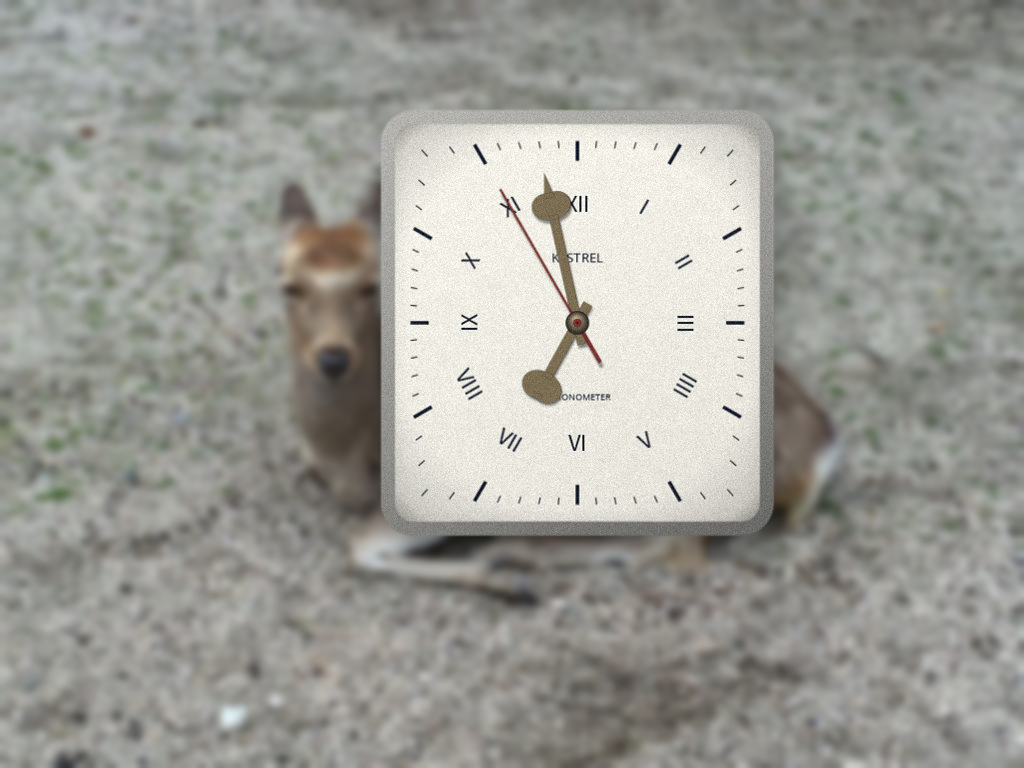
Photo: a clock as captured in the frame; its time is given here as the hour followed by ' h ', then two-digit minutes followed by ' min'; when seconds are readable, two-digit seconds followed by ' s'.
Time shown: 6 h 57 min 55 s
